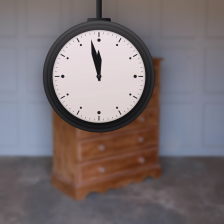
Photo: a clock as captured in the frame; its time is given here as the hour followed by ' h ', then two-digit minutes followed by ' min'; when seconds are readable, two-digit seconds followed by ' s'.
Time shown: 11 h 58 min
